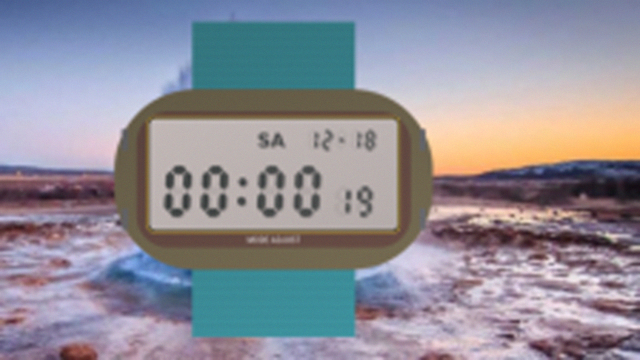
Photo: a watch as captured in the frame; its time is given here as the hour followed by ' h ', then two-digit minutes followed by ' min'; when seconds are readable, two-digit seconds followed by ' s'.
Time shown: 0 h 00 min 19 s
